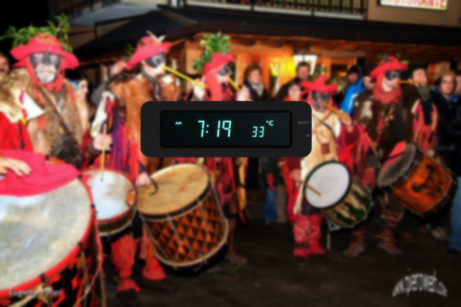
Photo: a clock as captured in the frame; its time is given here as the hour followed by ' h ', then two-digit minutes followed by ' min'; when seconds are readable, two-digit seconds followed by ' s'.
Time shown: 7 h 19 min
